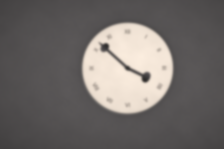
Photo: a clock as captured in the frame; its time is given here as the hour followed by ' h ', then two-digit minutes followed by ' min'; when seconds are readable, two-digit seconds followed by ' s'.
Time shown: 3 h 52 min
